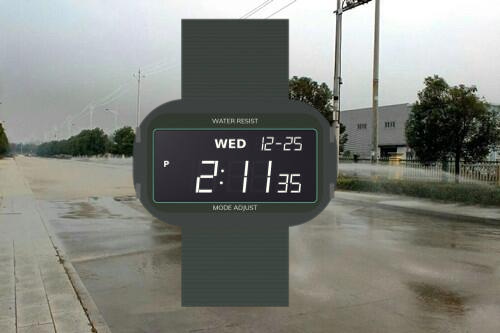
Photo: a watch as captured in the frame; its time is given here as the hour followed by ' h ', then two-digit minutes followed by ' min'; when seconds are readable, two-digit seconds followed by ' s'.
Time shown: 2 h 11 min 35 s
